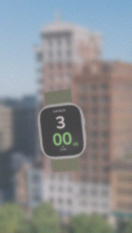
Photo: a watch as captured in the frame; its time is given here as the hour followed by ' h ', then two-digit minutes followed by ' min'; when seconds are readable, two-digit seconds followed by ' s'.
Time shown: 3 h 00 min
